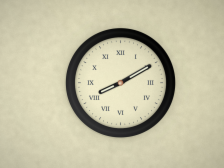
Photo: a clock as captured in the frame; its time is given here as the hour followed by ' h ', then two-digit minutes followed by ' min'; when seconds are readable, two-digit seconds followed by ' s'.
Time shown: 8 h 10 min
